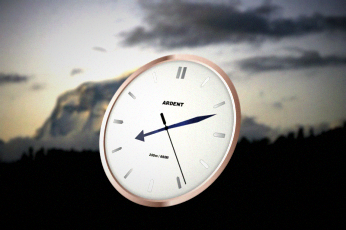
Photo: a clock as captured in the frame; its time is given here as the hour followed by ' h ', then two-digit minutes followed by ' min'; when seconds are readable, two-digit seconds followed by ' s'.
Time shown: 8 h 11 min 24 s
